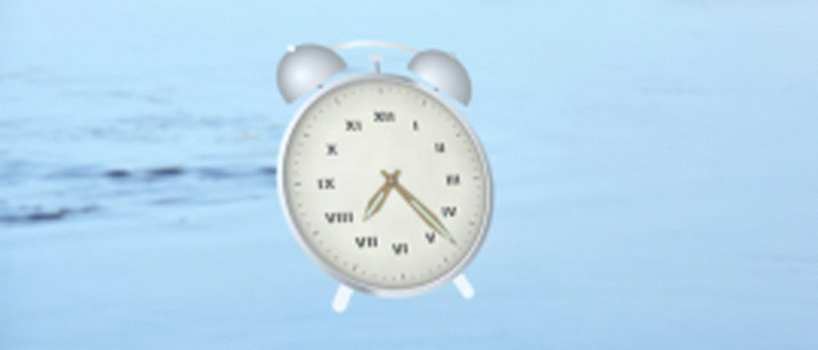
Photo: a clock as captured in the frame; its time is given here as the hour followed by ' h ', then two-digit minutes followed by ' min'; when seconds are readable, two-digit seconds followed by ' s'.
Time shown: 7 h 23 min
